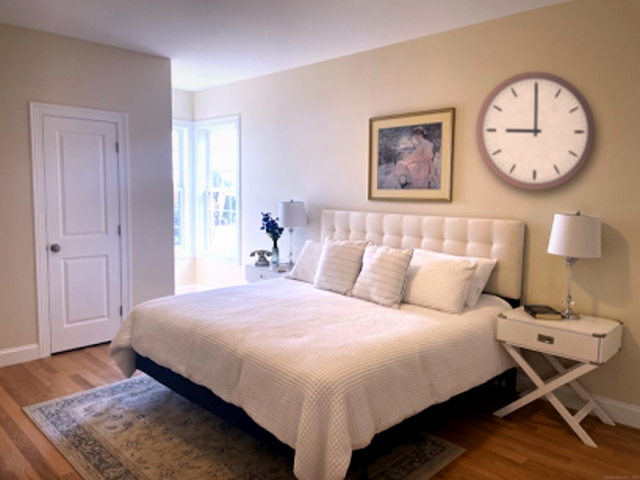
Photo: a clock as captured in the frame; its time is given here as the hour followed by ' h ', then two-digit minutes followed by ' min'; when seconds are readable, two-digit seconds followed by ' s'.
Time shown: 9 h 00 min
